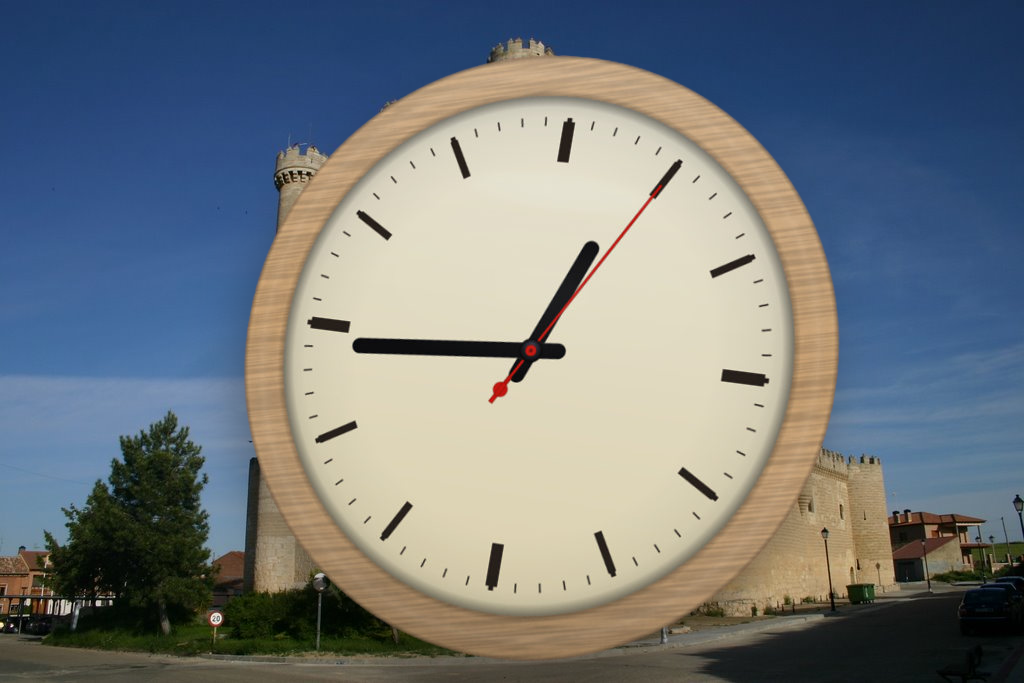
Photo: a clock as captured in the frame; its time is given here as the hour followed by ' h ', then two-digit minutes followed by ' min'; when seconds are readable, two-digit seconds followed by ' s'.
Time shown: 12 h 44 min 05 s
